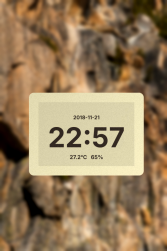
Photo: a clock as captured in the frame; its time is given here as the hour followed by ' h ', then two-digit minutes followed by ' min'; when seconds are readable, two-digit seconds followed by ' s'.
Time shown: 22 h 57 min
